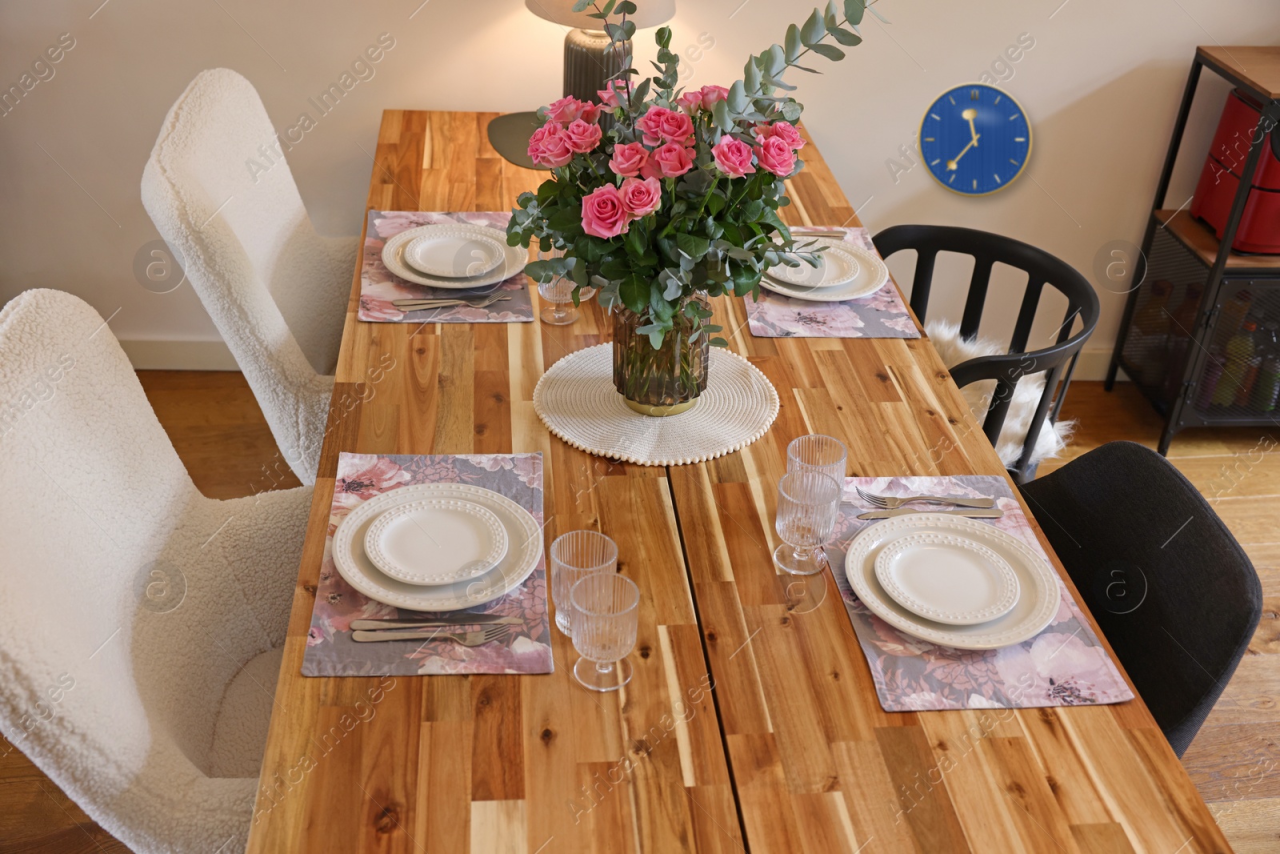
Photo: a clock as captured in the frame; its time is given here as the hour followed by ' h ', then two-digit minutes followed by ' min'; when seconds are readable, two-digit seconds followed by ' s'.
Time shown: 11 h 37 min
